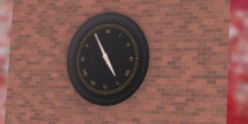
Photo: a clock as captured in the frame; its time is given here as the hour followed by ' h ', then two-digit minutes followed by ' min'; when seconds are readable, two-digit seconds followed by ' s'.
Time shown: 4 h 55 min
